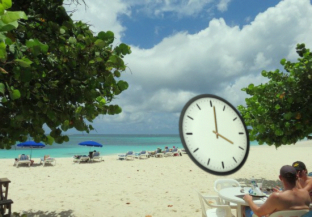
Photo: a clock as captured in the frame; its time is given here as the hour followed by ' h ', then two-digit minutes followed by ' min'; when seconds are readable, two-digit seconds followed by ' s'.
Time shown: 4 h 01 min
